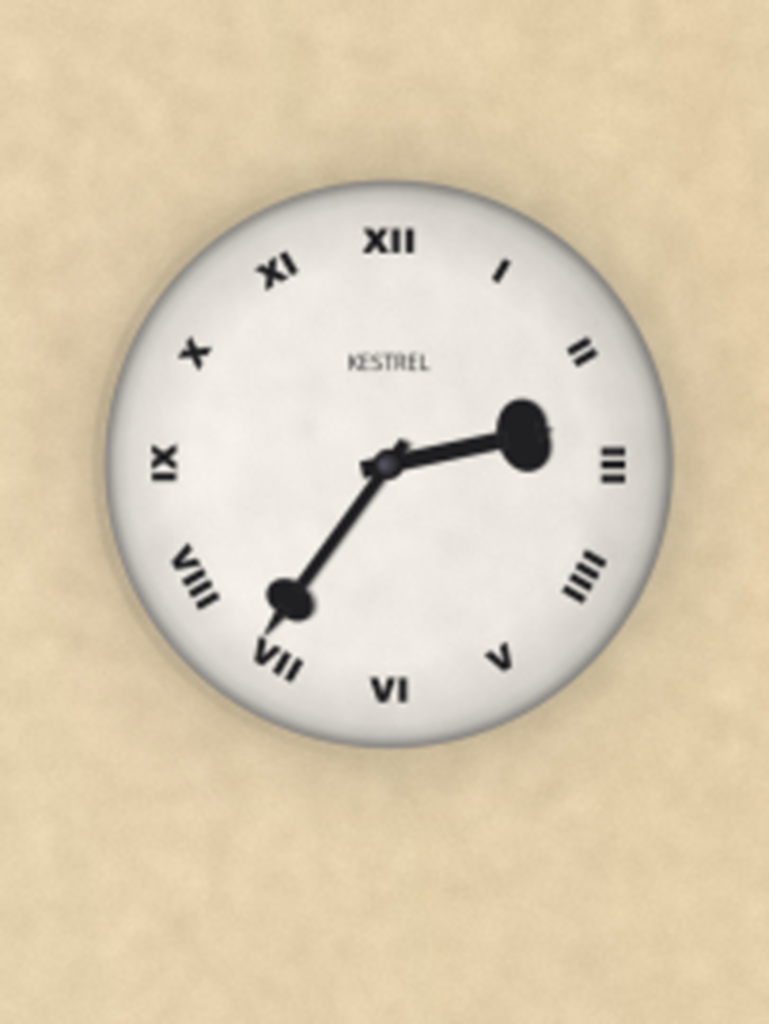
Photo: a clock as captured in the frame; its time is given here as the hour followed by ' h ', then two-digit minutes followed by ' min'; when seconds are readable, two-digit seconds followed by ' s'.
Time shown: 2 h 36 min
